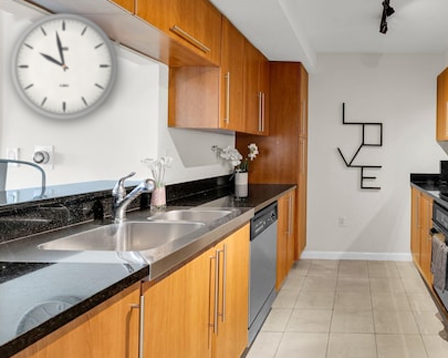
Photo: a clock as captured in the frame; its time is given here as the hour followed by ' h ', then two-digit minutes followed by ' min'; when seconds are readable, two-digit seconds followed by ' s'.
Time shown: 9 h 58 min
